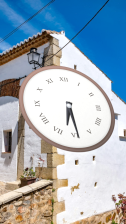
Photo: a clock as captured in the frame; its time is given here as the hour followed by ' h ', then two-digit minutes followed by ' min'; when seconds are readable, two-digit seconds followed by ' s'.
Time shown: 6 h 29 min
